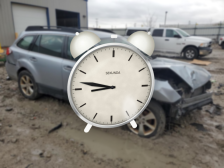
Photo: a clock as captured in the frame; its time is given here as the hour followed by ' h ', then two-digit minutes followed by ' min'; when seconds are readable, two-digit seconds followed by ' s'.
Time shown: 8 h 47 min
